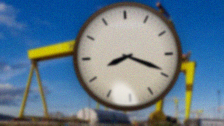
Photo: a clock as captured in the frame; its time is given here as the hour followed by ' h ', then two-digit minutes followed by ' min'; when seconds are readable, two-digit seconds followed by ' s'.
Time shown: 8 h 19 min
